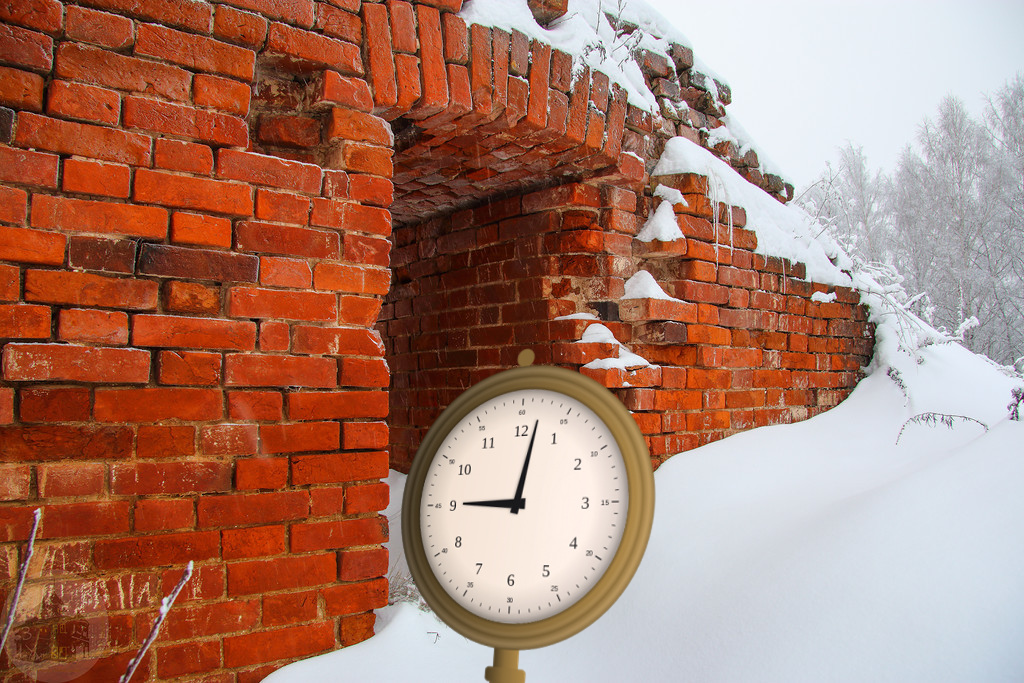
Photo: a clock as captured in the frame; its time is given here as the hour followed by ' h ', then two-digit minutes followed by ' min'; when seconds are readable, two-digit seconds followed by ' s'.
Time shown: 9 h 02 min
